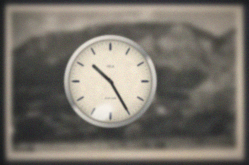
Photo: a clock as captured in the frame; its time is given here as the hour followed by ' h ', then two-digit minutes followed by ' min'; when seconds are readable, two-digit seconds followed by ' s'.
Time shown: 10 h 25 min
